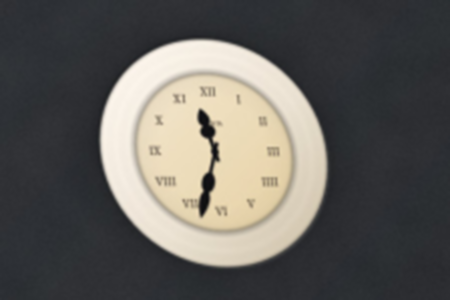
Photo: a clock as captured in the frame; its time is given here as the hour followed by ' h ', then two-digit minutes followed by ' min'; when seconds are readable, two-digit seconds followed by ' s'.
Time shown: 11 h 33 min
